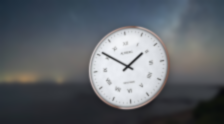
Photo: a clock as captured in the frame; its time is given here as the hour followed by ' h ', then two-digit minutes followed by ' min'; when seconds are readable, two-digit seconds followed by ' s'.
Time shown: 1 h 51 min
